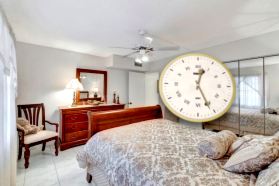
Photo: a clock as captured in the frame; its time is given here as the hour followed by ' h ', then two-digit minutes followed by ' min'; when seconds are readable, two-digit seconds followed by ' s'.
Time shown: 12 h 26 min
